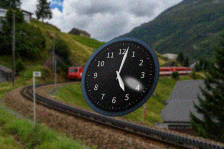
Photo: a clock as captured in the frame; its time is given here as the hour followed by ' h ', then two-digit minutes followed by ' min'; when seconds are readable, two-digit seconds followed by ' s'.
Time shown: 5 h 02 min
